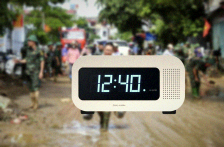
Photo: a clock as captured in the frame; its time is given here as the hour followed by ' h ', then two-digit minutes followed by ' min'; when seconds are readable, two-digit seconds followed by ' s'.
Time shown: 12 h 40 min
